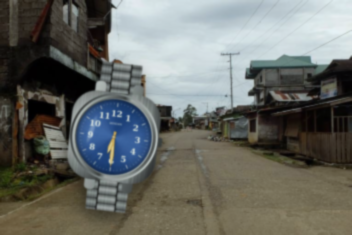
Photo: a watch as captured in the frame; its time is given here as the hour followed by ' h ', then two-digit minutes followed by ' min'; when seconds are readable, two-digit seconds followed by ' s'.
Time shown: 6 h 30 min
